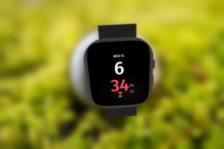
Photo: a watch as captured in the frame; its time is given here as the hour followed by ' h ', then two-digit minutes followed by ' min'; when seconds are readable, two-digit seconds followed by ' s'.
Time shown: 6 h 34 min
